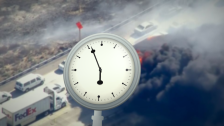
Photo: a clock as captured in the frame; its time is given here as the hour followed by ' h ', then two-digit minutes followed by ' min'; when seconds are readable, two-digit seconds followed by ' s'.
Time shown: 5 h 56 min
